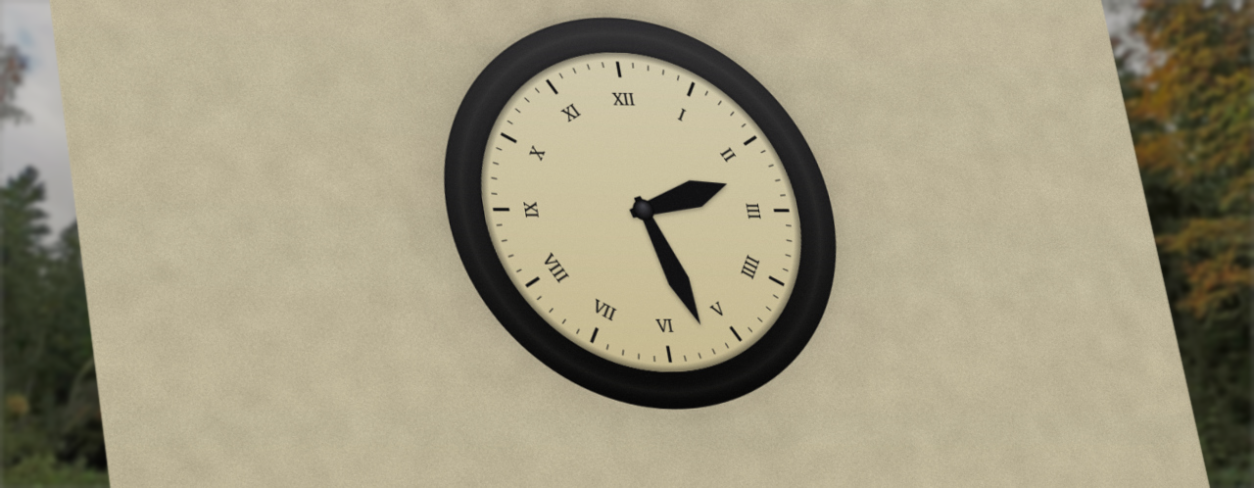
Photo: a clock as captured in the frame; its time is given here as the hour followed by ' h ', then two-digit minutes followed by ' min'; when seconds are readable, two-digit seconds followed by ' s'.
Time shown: 2 h 27 min
